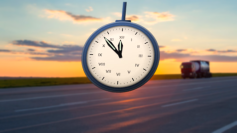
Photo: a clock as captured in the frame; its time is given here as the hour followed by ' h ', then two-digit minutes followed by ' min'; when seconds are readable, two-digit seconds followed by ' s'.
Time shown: 11 h 53 min
